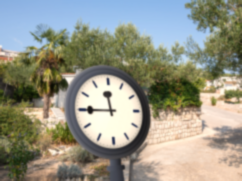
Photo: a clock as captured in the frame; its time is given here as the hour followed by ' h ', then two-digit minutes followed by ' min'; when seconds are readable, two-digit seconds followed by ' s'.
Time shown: 11 h 45 min
